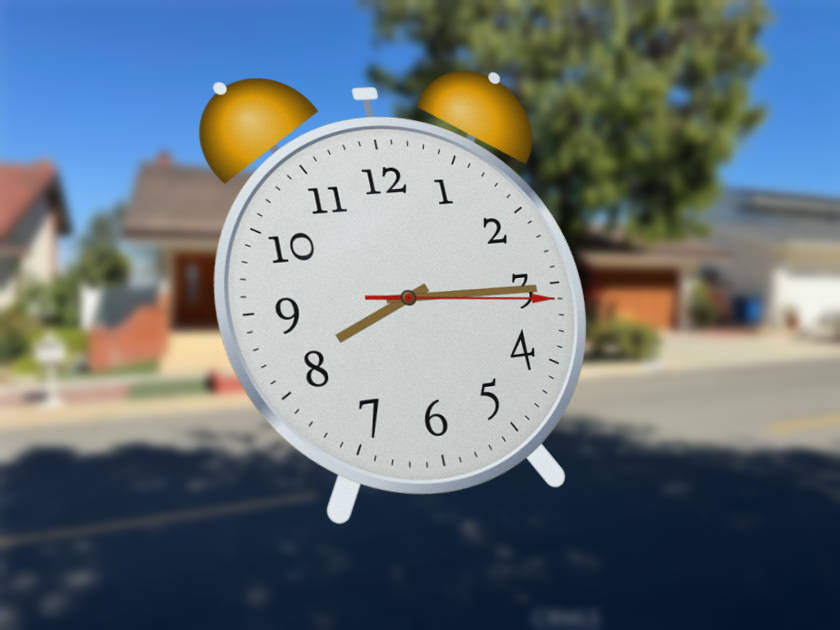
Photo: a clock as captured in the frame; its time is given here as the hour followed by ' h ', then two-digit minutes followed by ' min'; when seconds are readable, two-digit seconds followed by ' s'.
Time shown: 8 h 15 min 16 s
